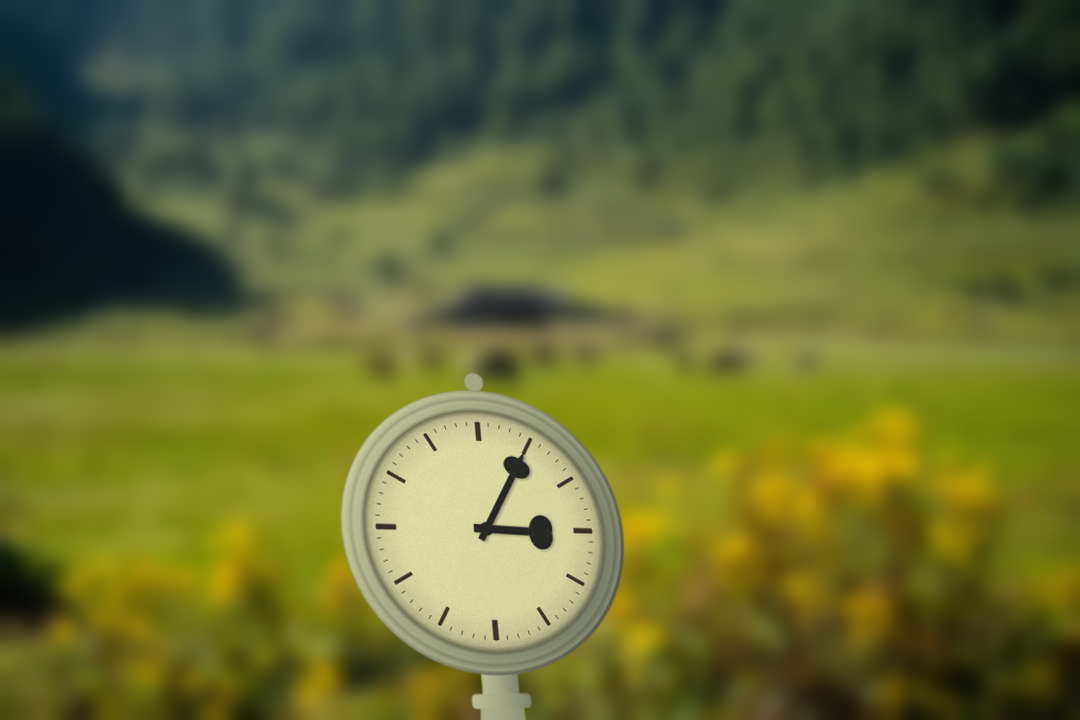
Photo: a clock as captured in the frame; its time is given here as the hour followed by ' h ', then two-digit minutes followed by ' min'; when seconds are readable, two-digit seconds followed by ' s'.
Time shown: 3 h 05 min
